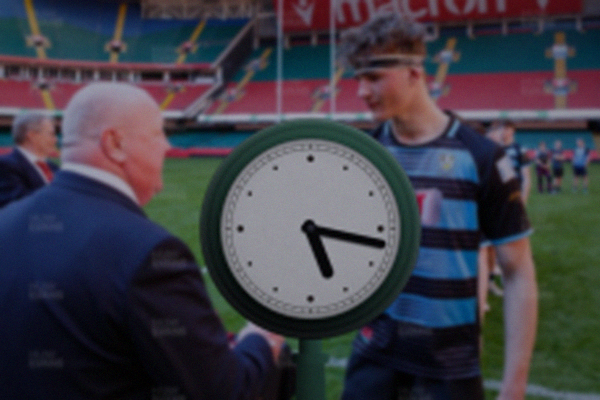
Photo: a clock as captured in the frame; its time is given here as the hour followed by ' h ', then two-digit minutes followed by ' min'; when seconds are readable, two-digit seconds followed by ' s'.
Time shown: 5 h 17 min
